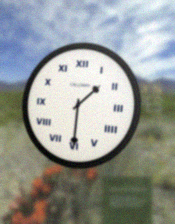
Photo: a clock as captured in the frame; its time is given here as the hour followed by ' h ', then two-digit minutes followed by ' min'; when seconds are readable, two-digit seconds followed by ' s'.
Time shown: 1 h 30 min
